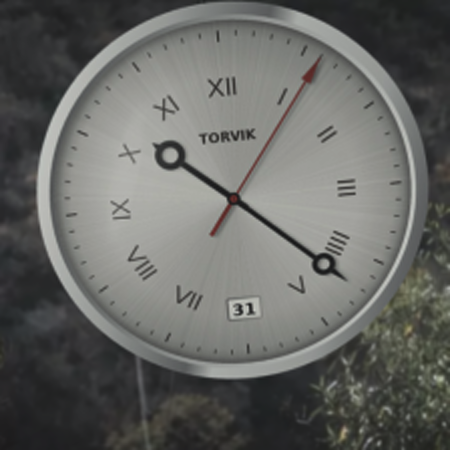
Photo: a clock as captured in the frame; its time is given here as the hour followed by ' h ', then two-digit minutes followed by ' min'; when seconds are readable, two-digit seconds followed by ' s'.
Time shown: 10 h 22 min 06 s
